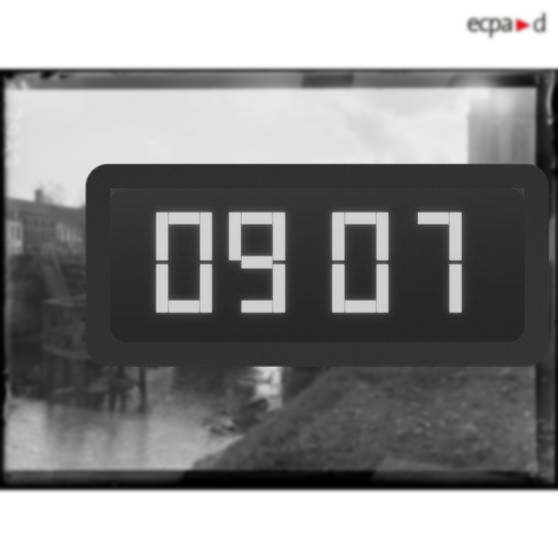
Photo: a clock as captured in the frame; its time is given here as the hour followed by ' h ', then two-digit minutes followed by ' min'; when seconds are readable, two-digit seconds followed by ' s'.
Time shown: 9 h 07 min
